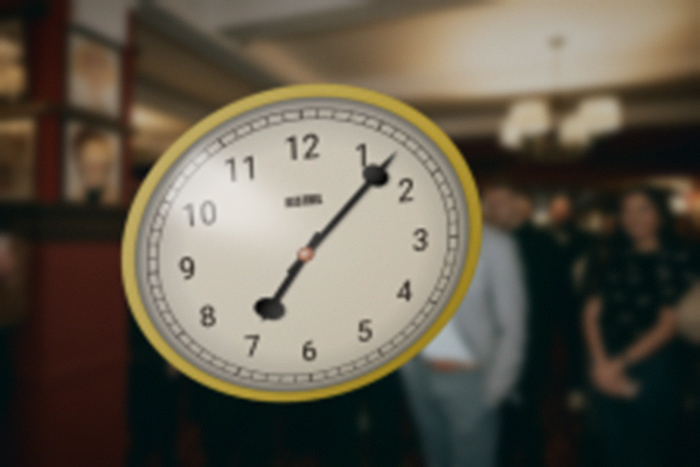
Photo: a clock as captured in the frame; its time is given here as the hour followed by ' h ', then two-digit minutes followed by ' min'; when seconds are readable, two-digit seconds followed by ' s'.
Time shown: 7 h 07 min
